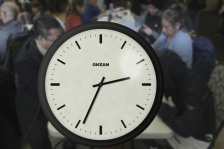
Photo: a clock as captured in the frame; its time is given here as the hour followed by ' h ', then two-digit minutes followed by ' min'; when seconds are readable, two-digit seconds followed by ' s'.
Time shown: 2 h 34 min
